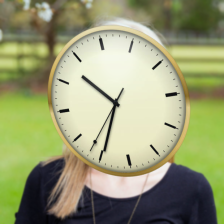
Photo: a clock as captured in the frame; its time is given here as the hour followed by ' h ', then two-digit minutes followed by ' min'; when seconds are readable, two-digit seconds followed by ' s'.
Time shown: 10 h 34 min 37 s
